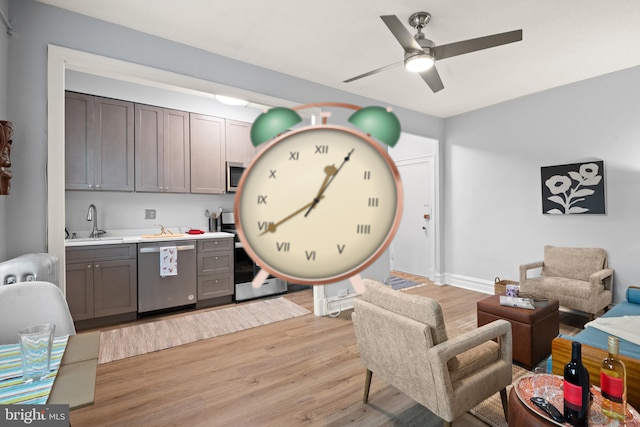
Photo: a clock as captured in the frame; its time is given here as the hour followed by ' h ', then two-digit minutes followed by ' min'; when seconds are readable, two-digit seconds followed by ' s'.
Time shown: 12 h 39 min 05 s
